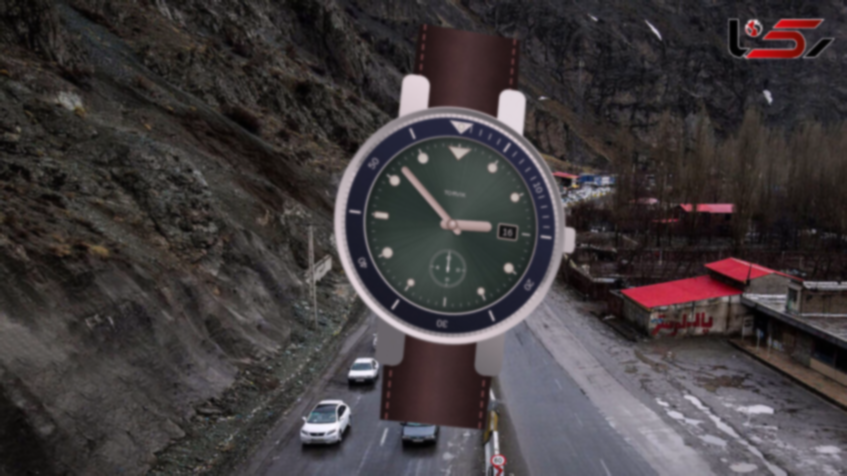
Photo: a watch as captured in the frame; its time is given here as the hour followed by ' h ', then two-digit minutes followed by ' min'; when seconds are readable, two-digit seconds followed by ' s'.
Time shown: 2 h 52 min
